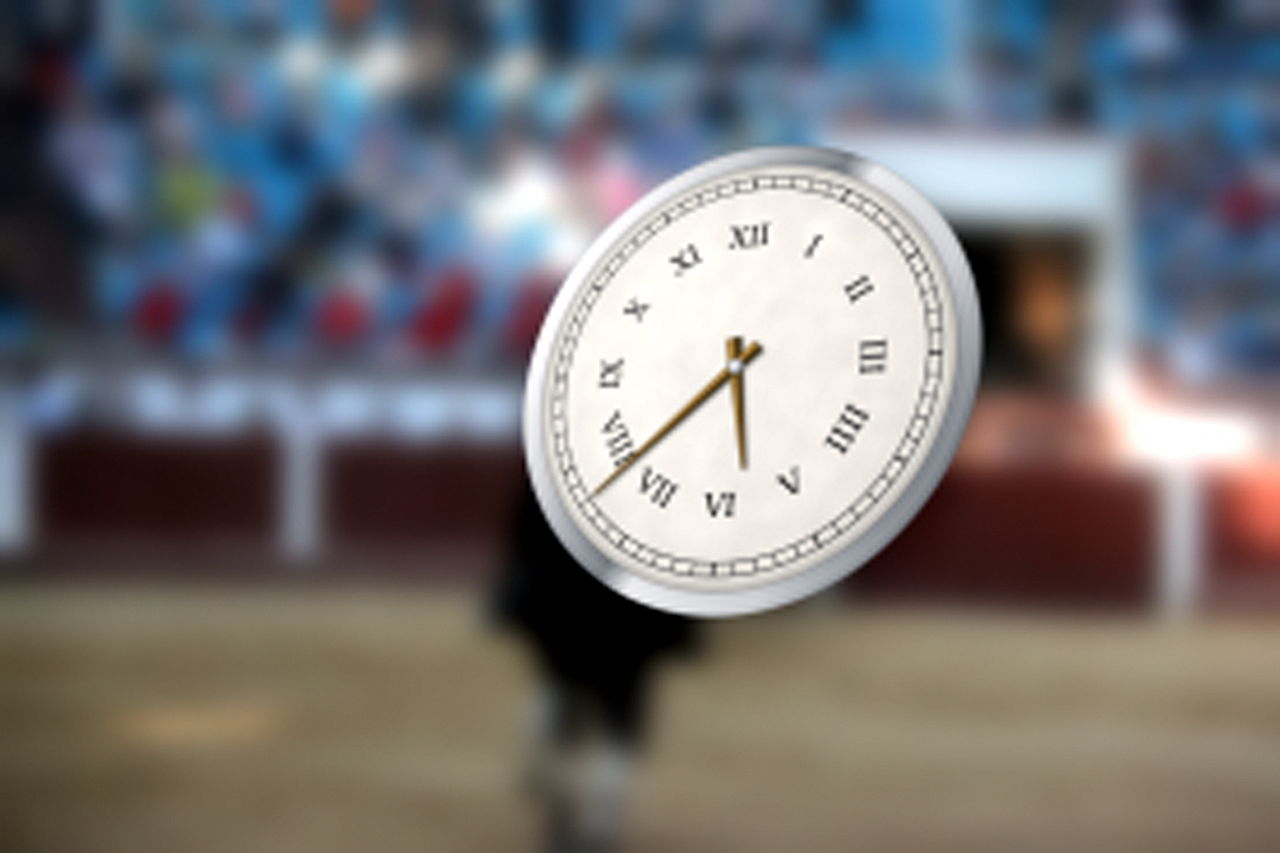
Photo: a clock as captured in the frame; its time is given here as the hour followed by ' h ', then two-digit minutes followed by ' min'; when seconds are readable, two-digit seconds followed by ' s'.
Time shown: 5 h 38 min
